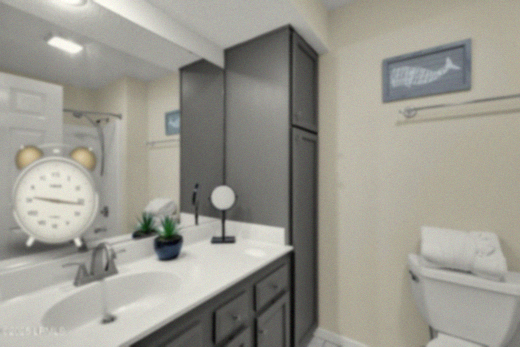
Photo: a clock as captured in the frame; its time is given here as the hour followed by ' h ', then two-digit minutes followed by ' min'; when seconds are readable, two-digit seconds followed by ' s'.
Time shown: 9 h 16 min
